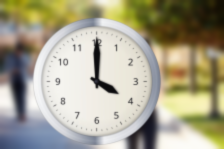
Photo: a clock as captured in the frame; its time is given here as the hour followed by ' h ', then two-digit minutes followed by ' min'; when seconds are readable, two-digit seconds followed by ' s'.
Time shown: 4 h 00 min
